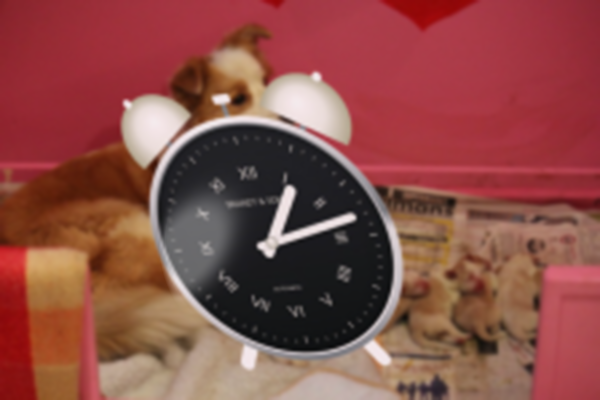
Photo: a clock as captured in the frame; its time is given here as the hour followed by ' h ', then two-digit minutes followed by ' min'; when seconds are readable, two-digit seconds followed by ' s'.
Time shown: 1 h 13 min
